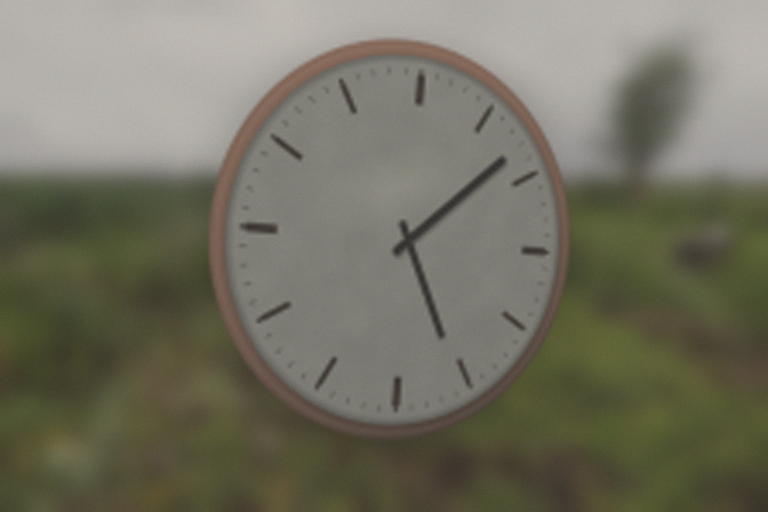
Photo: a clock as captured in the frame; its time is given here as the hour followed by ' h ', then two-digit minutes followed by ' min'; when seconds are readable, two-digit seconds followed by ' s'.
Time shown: 5 h 08 min
